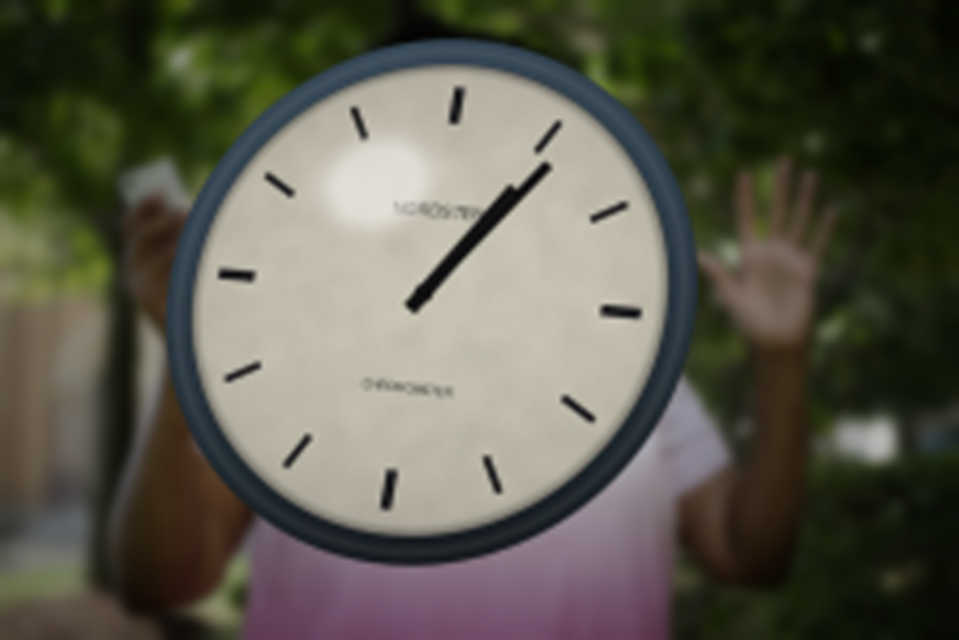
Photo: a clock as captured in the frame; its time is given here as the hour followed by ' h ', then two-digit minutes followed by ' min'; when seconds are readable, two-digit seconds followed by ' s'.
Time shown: 1 h 06 min
